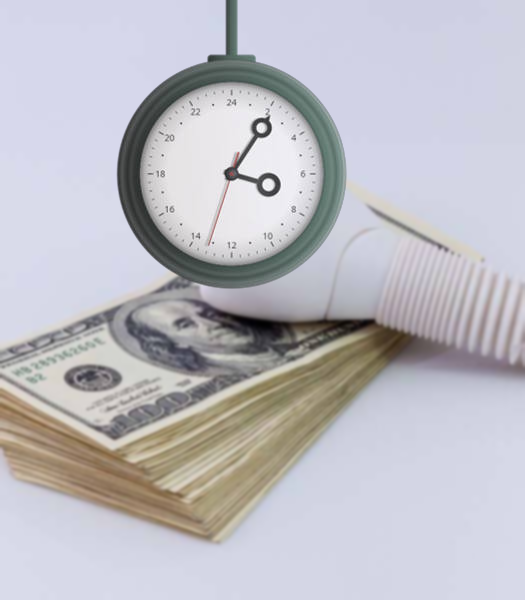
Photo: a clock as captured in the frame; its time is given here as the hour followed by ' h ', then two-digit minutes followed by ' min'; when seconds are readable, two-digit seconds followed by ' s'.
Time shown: 7 h 05 min 33 s
